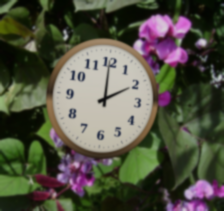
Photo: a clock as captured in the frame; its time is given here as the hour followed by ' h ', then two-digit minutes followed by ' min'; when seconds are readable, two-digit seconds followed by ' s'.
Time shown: 2 h 00 min
